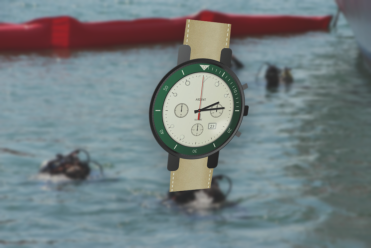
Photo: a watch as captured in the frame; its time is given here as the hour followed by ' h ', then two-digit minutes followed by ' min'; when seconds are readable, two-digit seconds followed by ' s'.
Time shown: 2 h 14 min
